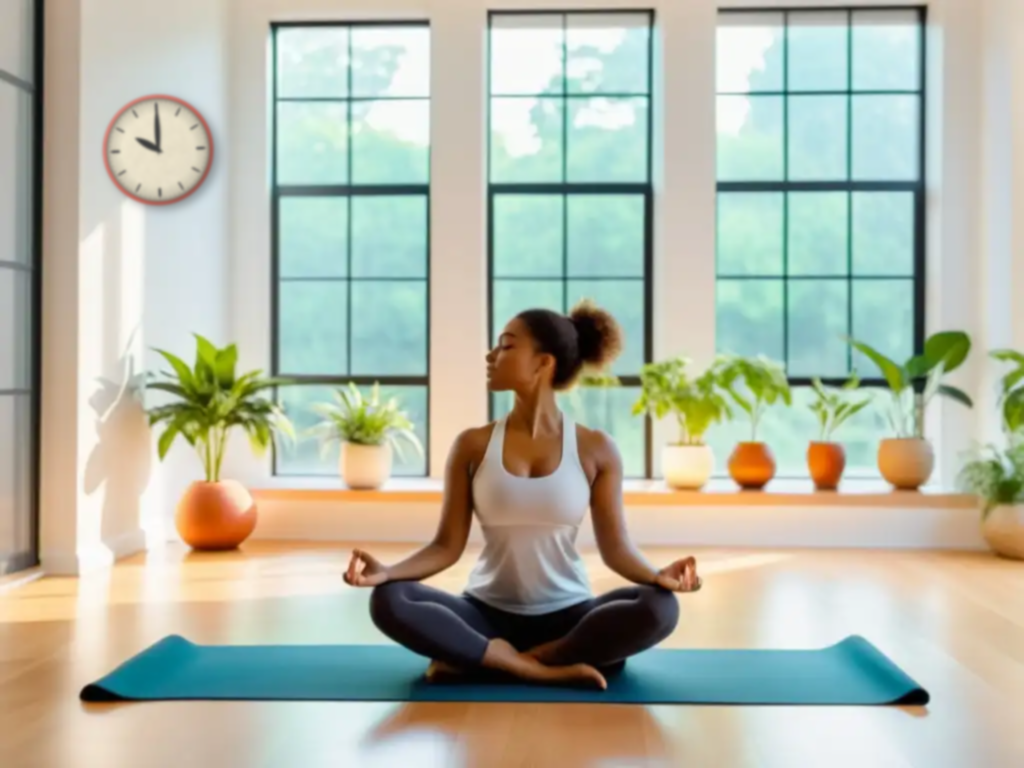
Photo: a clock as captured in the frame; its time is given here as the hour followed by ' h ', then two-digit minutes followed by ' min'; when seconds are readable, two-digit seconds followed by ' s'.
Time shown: 10 h 00 min
